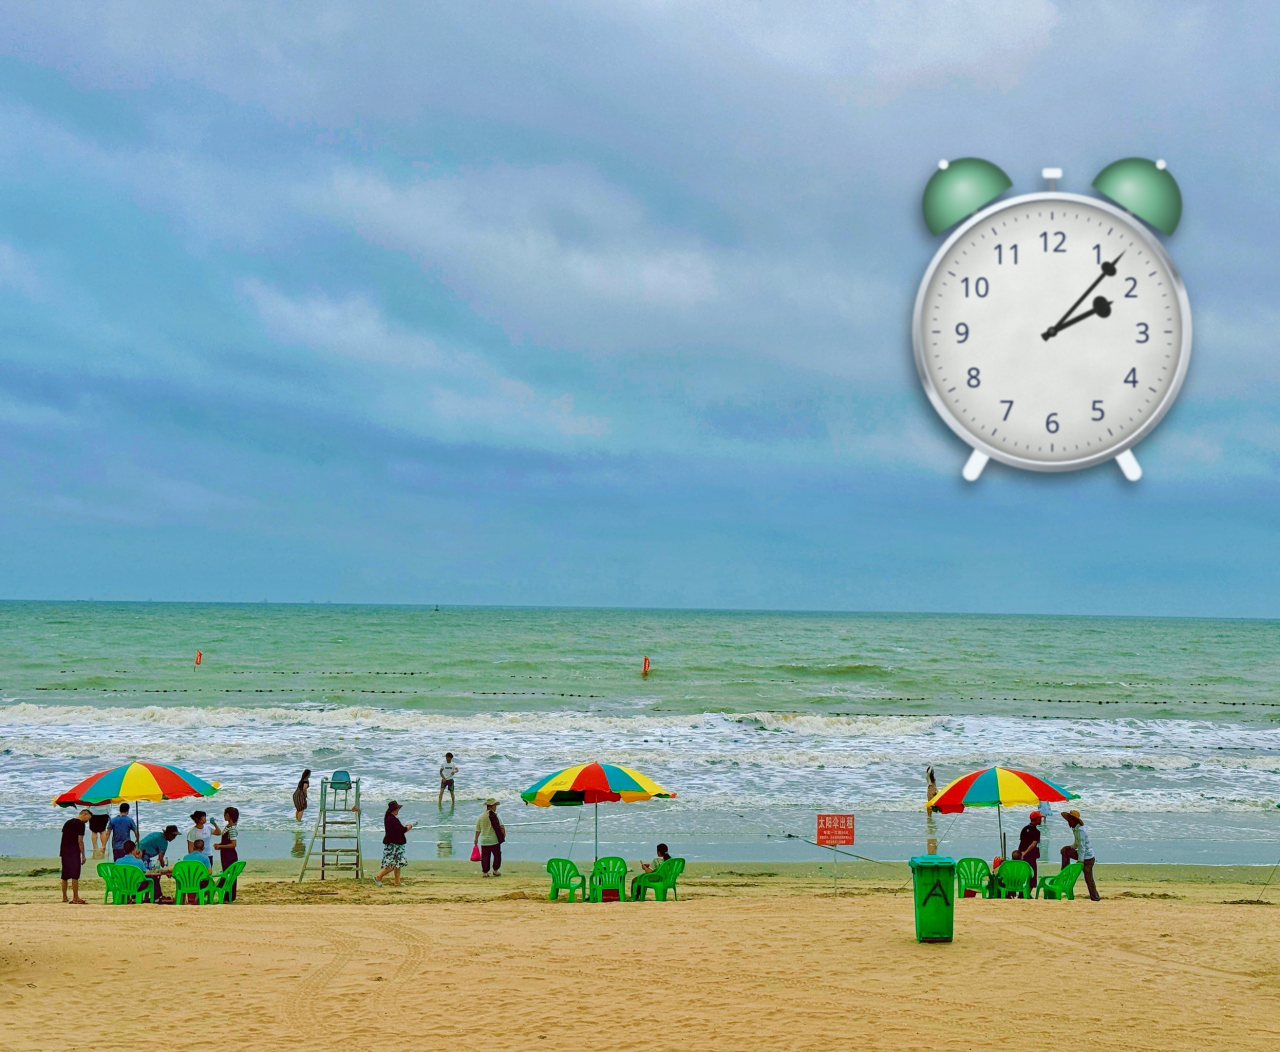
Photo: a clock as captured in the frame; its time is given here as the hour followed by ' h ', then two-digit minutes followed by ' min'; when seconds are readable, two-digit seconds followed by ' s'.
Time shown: 2 h 07 min
